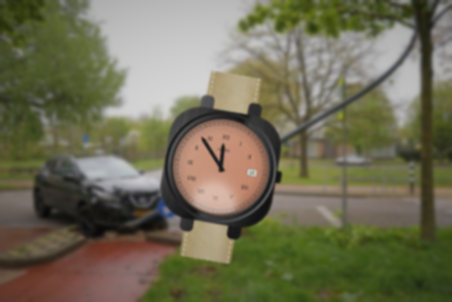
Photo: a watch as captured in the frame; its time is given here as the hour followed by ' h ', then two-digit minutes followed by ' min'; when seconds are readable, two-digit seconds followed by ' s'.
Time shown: 11 h 53 min
